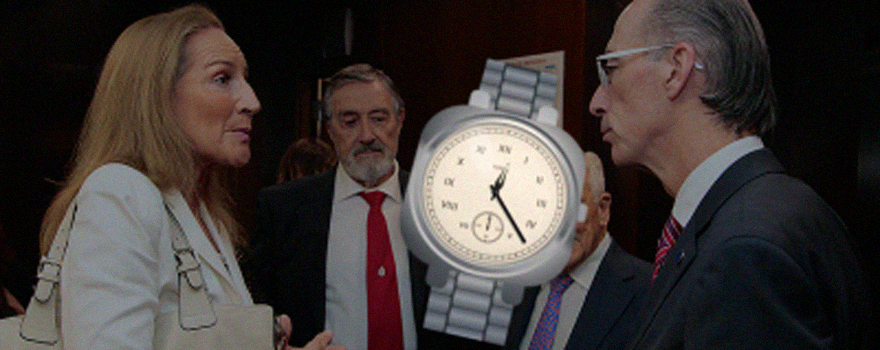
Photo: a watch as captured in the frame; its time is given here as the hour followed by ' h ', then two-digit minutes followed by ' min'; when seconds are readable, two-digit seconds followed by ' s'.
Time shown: 12 h 23 min
